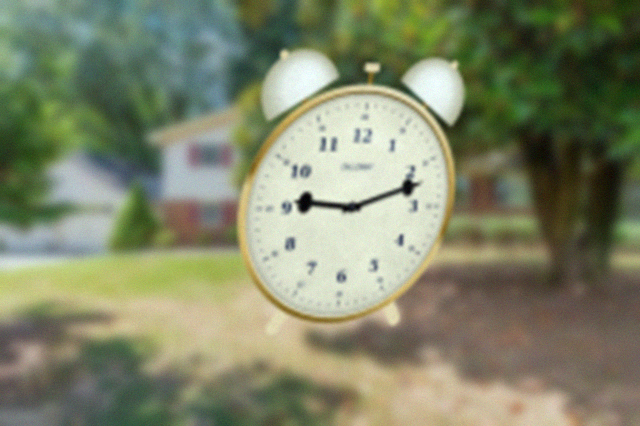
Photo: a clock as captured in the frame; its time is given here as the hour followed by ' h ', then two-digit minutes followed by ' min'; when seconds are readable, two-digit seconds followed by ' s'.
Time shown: 9 h 12 min
